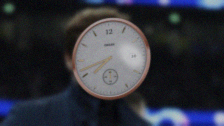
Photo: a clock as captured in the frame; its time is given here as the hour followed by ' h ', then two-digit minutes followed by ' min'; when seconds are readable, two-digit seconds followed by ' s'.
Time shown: 7 h 42 min
